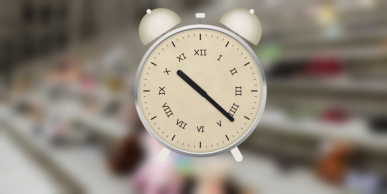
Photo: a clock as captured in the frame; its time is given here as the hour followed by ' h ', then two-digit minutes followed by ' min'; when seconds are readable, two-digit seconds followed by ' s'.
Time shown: 10 h 22 min
